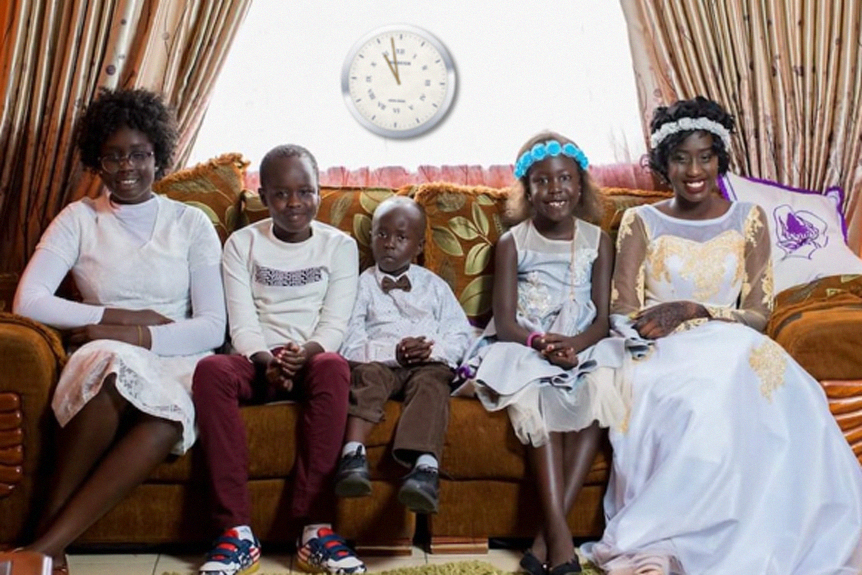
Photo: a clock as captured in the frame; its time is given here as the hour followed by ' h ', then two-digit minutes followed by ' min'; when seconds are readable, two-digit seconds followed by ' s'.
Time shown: 10 h 58 min
